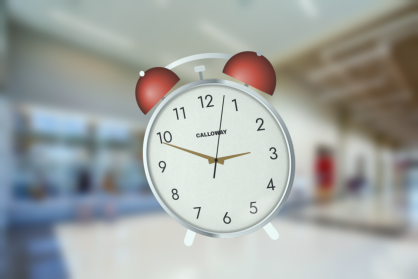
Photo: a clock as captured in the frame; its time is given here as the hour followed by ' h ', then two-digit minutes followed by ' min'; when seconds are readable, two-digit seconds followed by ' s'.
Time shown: 2 h 49 min 03 s
